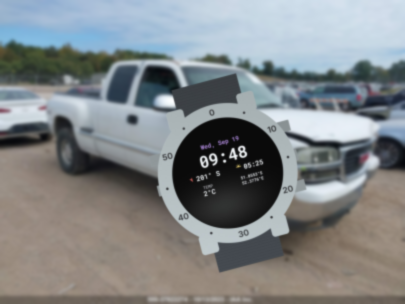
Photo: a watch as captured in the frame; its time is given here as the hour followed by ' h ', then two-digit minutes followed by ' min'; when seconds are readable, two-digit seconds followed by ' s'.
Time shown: 9 h 48 min
